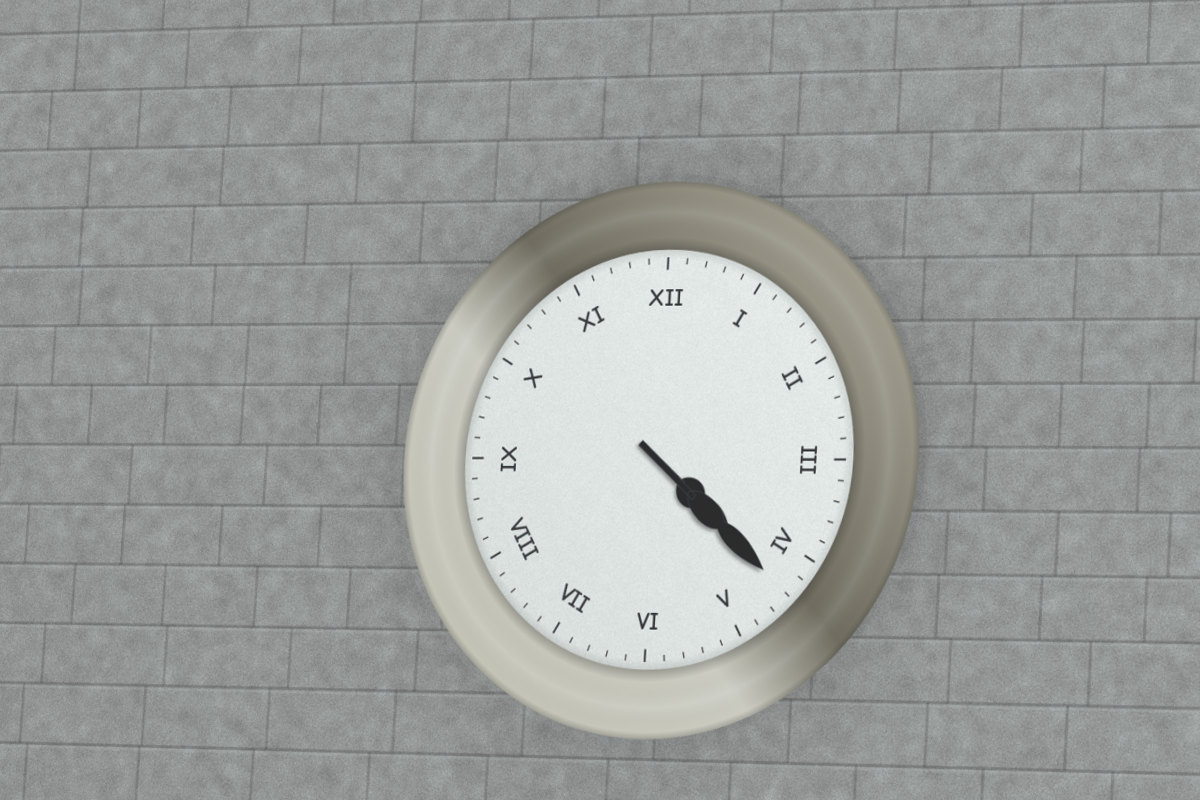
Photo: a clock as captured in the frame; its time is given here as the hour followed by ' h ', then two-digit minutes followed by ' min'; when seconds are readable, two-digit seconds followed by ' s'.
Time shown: 4 h 22 min
